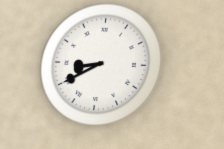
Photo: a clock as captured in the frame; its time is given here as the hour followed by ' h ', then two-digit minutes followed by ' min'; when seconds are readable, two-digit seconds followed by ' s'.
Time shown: 8 h 40 min
